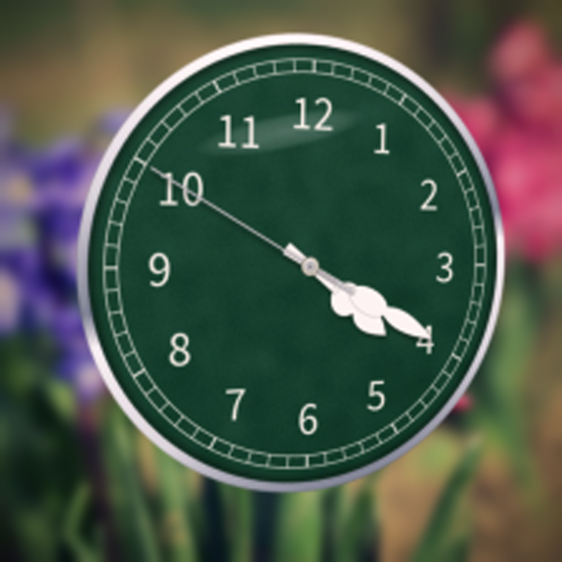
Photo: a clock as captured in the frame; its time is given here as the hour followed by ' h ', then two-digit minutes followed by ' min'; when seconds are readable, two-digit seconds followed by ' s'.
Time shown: 4 h 19 min 50 s
